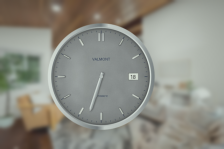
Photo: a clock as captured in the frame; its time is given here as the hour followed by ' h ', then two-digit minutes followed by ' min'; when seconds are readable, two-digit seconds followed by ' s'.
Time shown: 6 h 33 min
